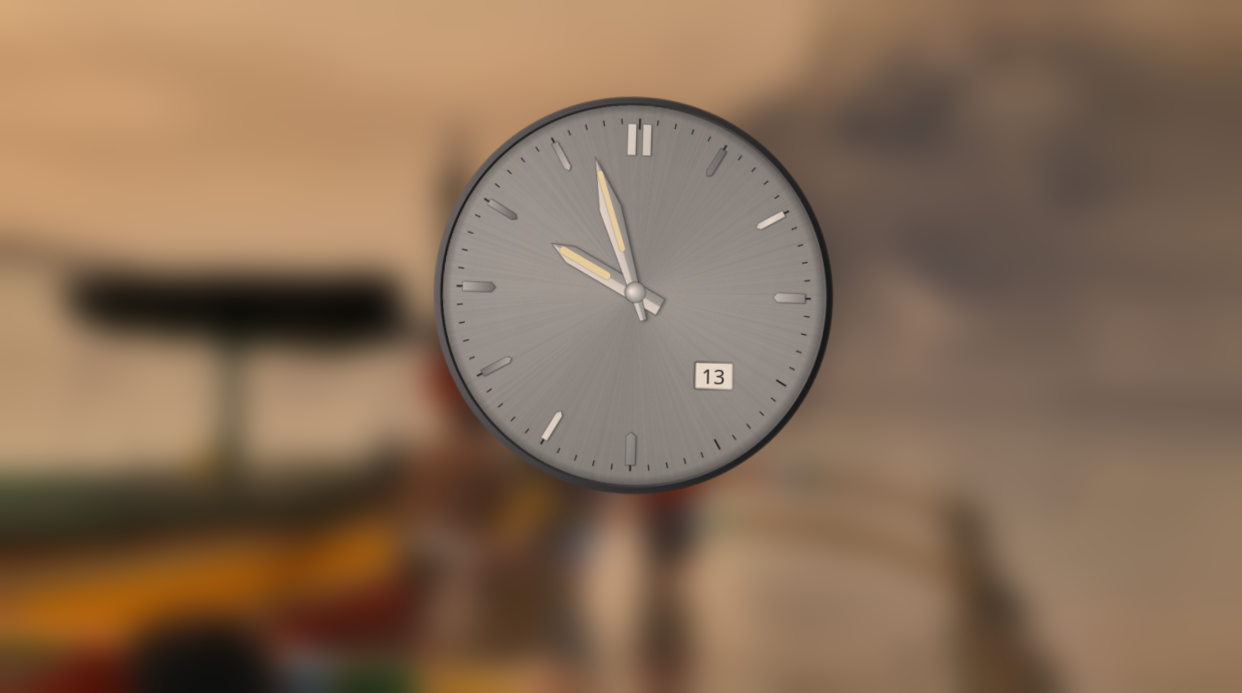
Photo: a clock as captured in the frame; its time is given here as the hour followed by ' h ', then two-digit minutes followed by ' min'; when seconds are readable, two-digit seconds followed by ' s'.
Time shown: 9 h 57 min
